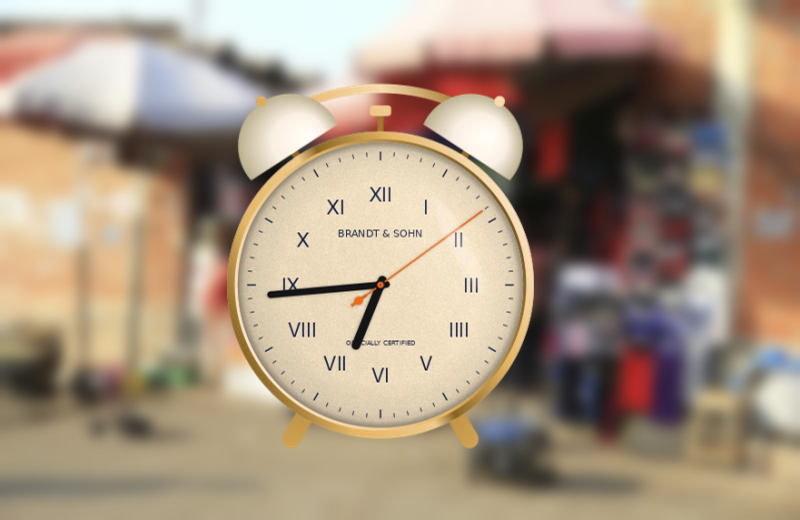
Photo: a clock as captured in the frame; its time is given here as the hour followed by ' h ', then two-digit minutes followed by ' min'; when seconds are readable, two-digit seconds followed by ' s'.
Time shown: 6 h 44 min 09 s
